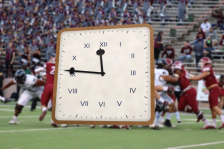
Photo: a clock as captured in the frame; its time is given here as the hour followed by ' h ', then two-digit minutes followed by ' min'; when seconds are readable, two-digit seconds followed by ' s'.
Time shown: 11 h 46 min
